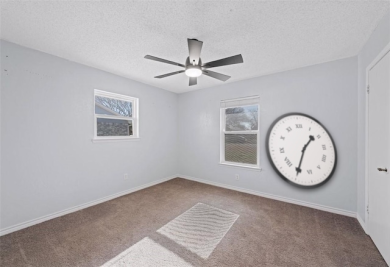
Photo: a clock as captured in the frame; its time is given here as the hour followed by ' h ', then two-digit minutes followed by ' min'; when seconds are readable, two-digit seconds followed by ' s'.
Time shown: 1 h 35 min
